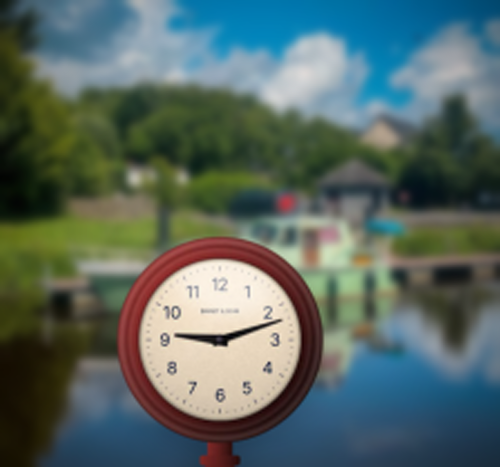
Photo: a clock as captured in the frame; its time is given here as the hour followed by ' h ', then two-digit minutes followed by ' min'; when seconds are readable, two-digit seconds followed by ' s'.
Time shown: 9 h 12 min
